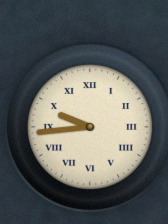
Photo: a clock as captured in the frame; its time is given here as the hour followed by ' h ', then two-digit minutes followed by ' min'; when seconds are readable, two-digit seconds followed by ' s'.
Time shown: 9 h 44 min
